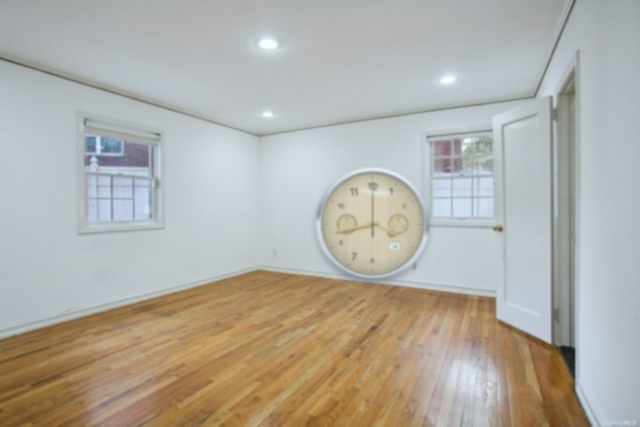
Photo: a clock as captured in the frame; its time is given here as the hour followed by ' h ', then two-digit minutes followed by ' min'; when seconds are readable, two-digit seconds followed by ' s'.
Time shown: 3 h 43 min
